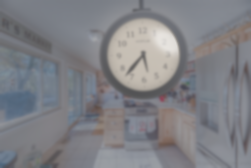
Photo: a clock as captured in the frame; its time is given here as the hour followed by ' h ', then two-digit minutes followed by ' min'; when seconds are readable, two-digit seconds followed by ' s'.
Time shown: 5 h 37 min
